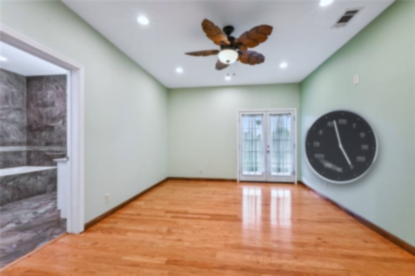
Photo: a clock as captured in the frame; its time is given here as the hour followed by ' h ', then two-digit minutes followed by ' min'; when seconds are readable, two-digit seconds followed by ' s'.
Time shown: 4 h 57 min
